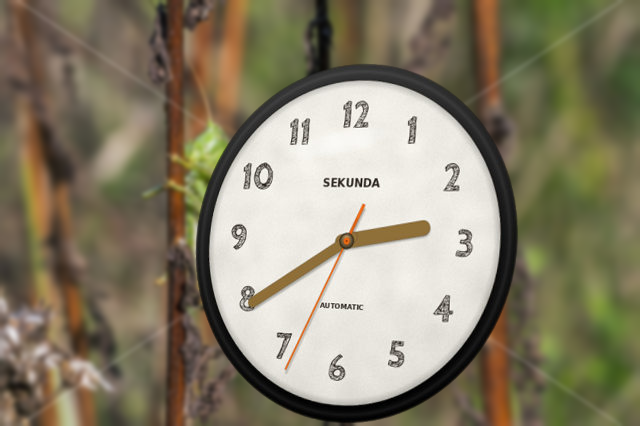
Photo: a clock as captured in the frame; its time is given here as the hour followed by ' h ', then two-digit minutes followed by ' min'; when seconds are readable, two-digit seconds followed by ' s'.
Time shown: 2 h 39 min 34 s
